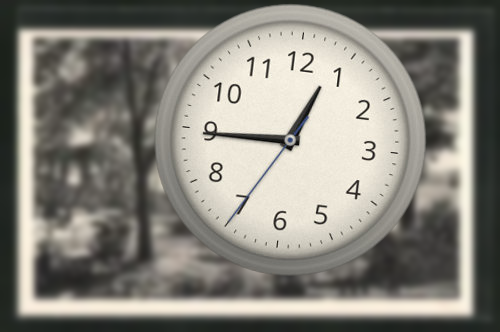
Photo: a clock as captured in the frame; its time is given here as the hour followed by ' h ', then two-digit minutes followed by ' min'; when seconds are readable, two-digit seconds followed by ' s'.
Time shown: 12 h 44 min 35 s
